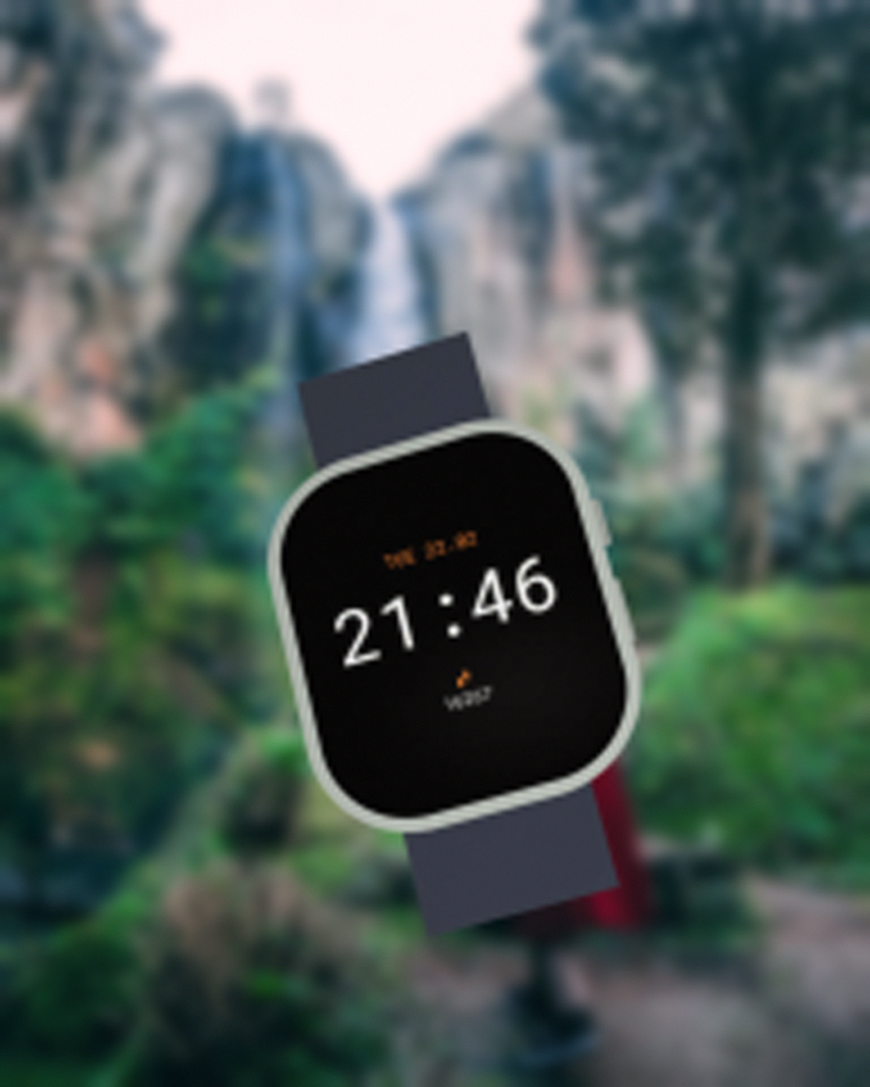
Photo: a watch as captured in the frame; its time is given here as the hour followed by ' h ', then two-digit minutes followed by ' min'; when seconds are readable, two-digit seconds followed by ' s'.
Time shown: 21 h 46 min
